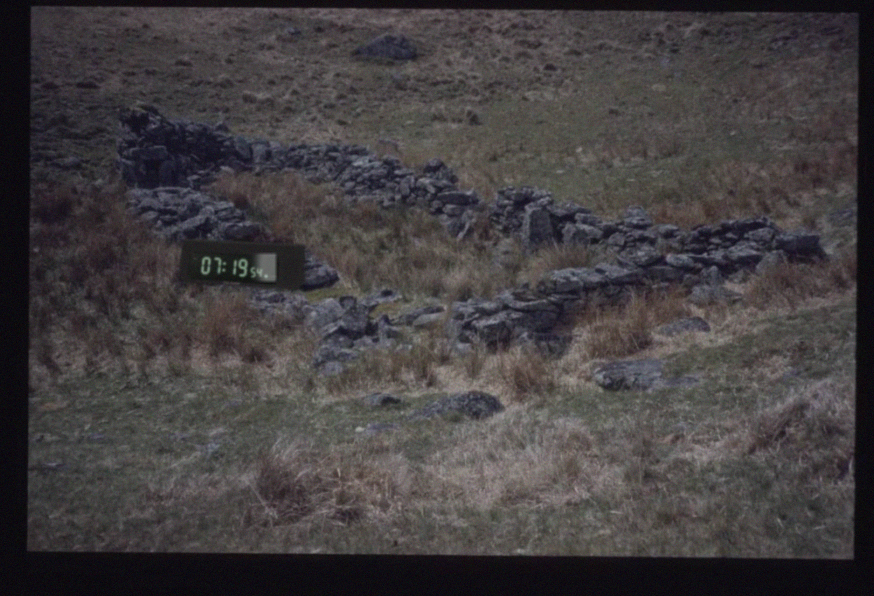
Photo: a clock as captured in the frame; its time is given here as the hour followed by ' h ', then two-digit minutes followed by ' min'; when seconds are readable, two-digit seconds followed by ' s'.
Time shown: 7 h 19 min
